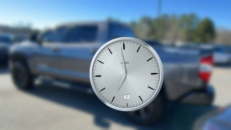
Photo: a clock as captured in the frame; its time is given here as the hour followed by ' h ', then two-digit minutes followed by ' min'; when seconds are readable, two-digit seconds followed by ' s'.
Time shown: 6 h 59 min
